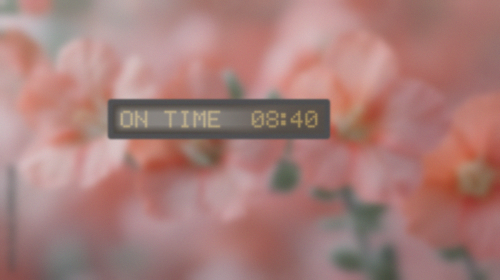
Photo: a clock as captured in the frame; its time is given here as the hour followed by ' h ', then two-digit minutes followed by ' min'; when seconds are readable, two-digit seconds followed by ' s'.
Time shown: 8 h 40 min
